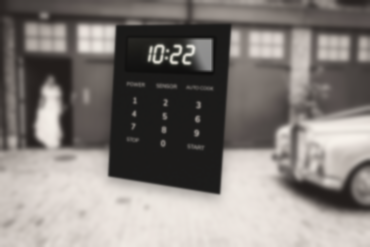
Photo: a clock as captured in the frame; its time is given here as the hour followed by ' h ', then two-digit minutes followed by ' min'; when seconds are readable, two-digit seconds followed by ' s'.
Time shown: 10 h 22 min
